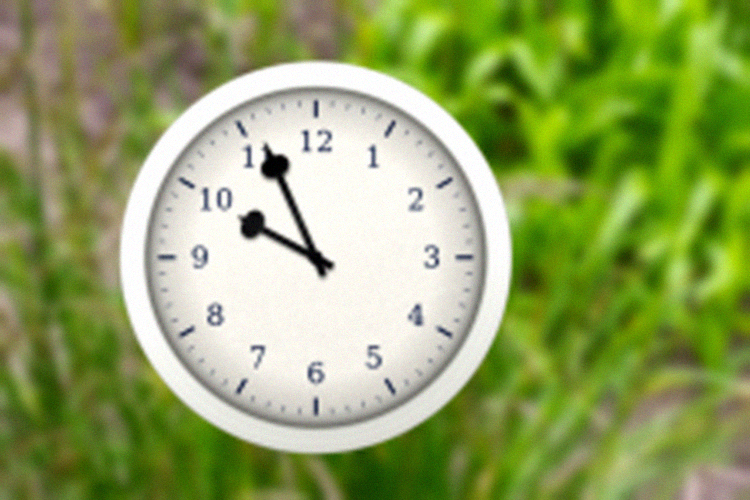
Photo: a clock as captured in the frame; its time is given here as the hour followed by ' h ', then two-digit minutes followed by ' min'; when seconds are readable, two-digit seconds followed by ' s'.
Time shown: 9 h 56 min
